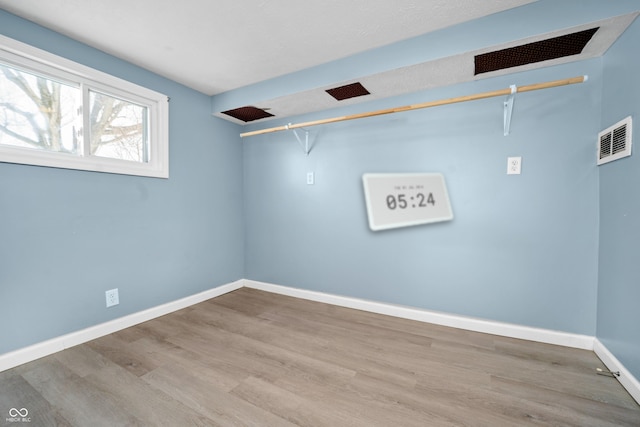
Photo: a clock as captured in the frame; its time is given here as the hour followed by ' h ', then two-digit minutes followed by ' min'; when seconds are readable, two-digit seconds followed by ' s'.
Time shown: 5 h 24 min
